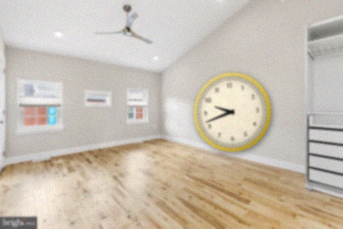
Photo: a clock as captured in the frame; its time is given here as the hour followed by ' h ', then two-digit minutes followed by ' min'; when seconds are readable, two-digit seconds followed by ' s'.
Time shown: 9 h 42 min
